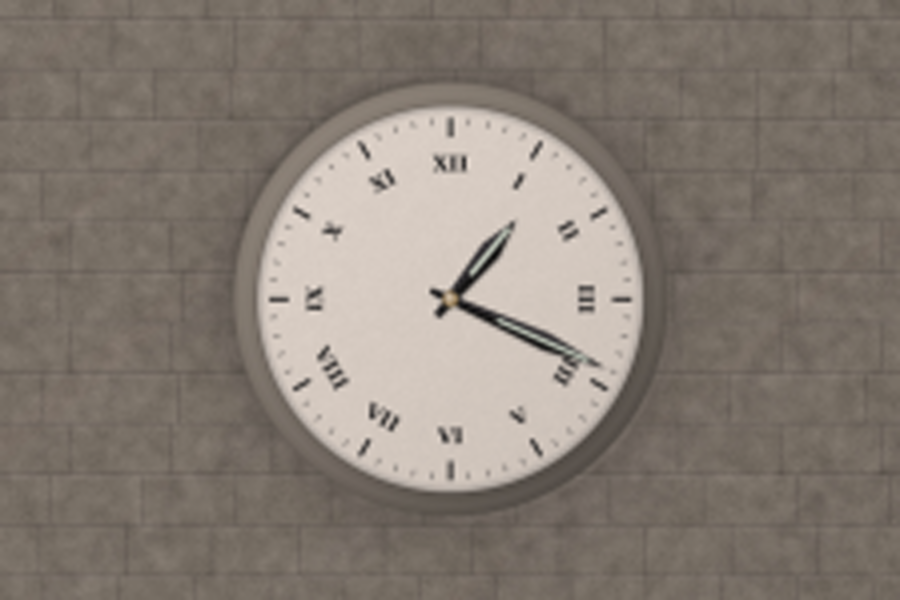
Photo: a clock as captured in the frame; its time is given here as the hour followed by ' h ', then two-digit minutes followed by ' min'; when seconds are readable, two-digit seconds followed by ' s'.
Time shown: 1 h 19 min
